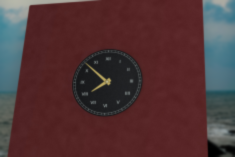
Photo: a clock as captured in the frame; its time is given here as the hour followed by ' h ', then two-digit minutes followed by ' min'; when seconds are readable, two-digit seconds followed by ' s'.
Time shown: 7 h 52 min
